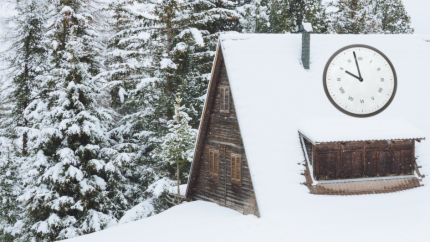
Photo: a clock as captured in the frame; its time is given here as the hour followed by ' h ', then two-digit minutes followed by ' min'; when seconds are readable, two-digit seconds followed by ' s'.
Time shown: 9 h 58 min
